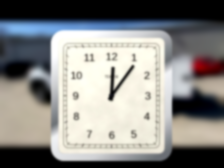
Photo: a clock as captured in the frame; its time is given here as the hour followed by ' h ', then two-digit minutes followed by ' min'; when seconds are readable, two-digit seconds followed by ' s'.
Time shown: 12 h 06 min
